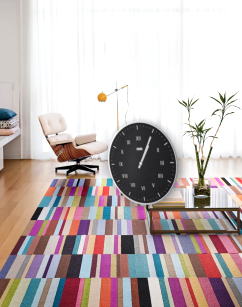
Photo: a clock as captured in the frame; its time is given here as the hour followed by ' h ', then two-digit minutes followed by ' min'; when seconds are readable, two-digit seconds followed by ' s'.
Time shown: 1 h 05 min
